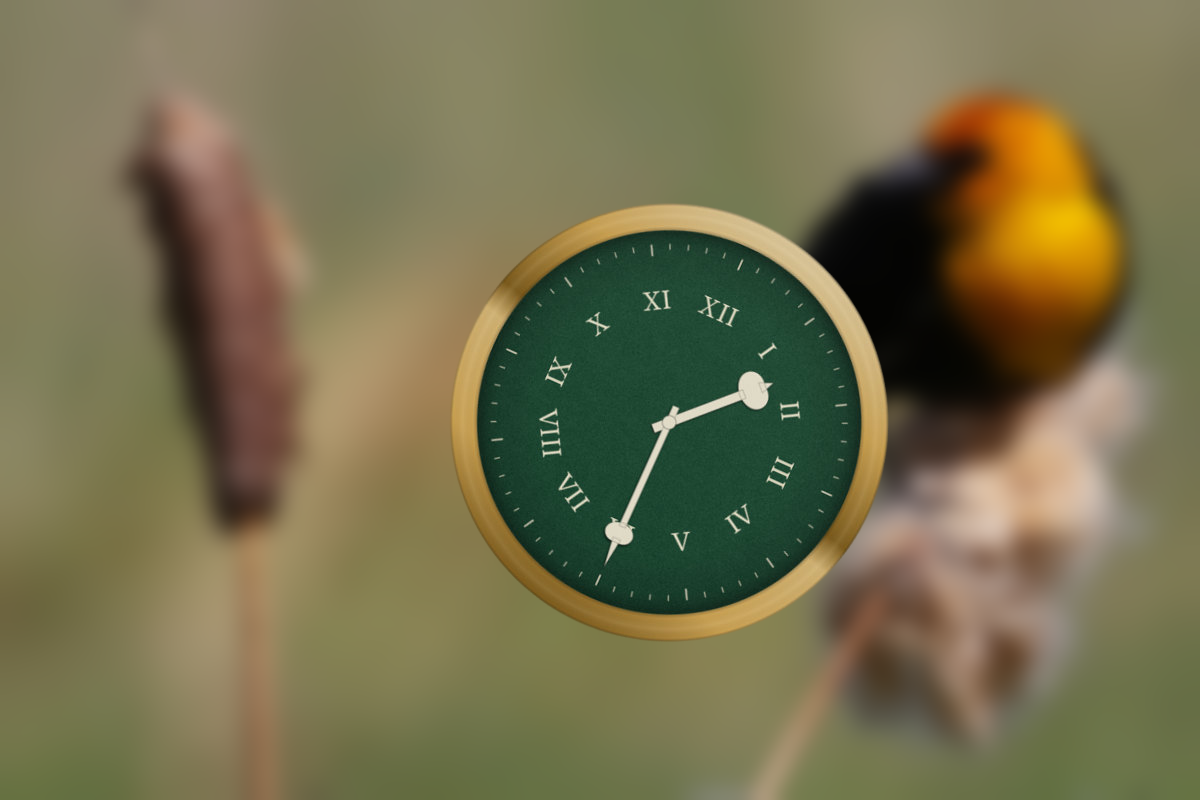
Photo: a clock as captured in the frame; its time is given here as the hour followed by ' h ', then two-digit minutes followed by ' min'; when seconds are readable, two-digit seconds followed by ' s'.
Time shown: 1 h 30 min
